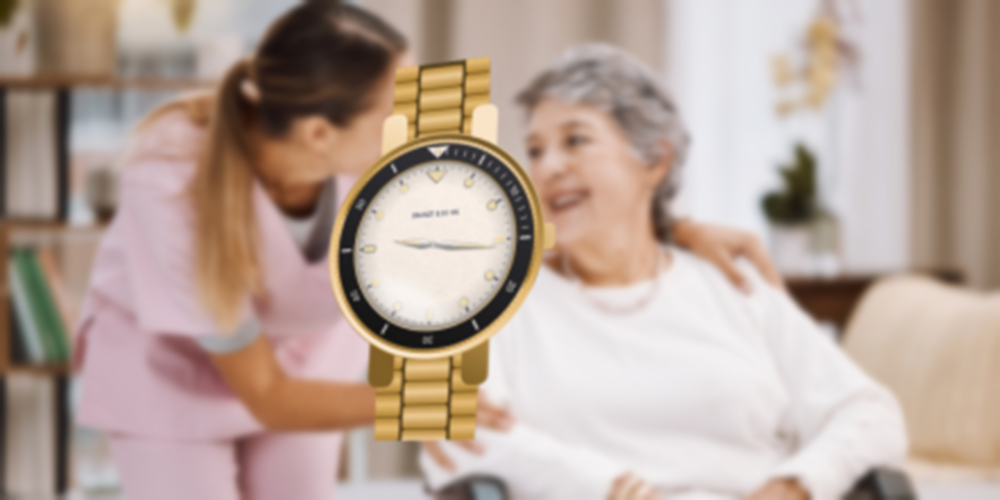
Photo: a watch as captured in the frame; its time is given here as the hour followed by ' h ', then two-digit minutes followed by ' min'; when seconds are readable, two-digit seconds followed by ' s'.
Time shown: 9 h 16 min
